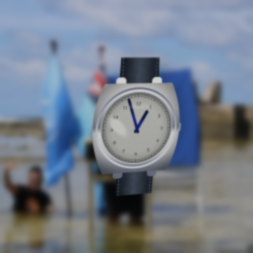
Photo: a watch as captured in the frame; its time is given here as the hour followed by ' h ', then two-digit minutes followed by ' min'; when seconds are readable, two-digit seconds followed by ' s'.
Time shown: 12 h 57 min
